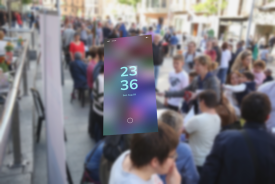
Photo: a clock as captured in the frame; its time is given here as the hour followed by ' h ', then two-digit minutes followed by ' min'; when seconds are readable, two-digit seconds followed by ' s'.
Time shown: 23 h 36 min
